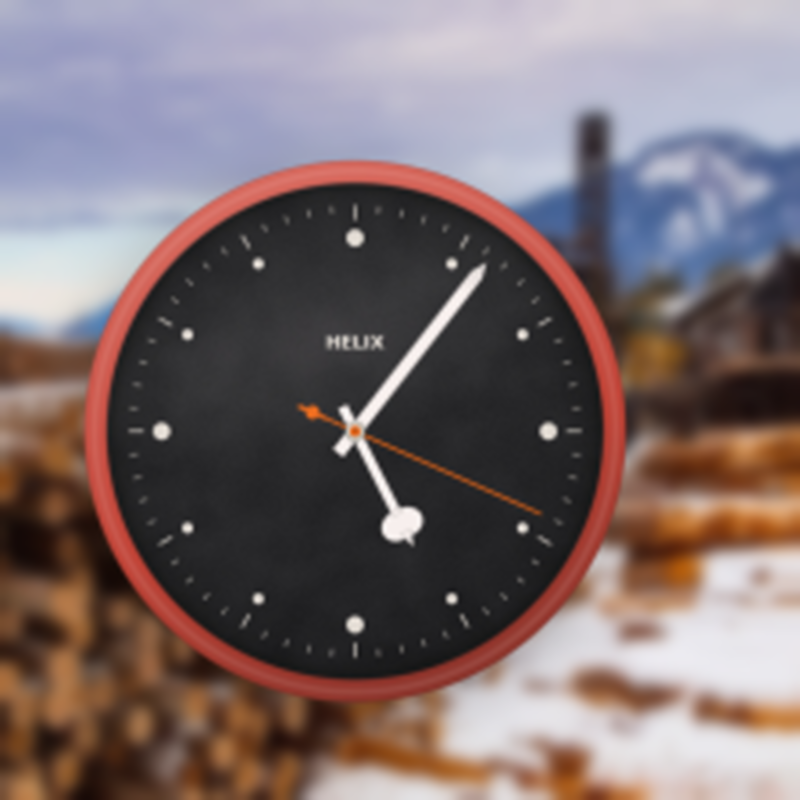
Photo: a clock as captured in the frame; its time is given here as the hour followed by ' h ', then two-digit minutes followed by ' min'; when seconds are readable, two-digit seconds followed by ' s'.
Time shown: 5 h 06 min 19 s
